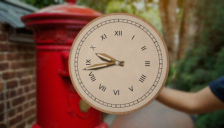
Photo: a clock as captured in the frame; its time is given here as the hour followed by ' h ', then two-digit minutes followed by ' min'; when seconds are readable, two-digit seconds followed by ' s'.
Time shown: 9 h 43 min
